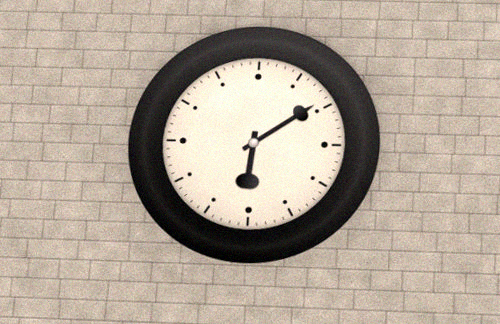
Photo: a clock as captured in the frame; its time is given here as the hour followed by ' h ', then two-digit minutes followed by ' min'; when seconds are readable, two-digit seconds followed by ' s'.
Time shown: 6 h 09 min
